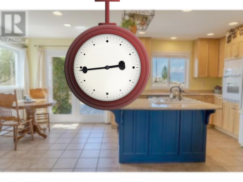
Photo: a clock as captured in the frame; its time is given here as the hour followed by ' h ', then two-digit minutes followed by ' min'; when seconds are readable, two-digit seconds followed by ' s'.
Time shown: 2 h 44 min
